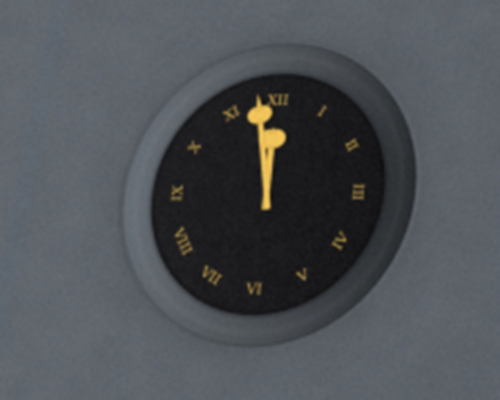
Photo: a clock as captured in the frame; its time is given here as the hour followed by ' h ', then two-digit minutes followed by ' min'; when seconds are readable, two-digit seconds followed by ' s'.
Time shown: 11 h 58 min
